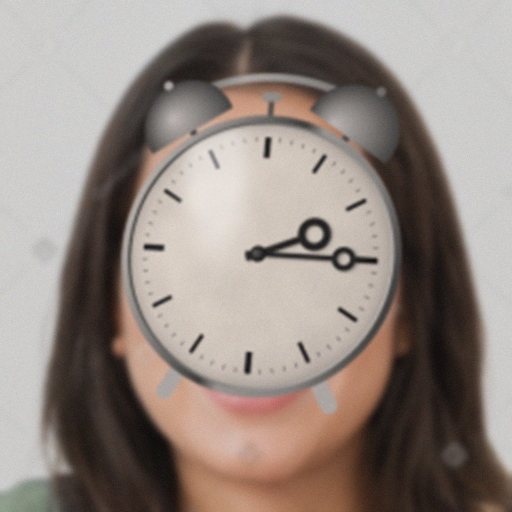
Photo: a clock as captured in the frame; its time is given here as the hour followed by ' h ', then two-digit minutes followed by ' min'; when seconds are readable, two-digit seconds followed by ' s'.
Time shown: 2 h 15 min
